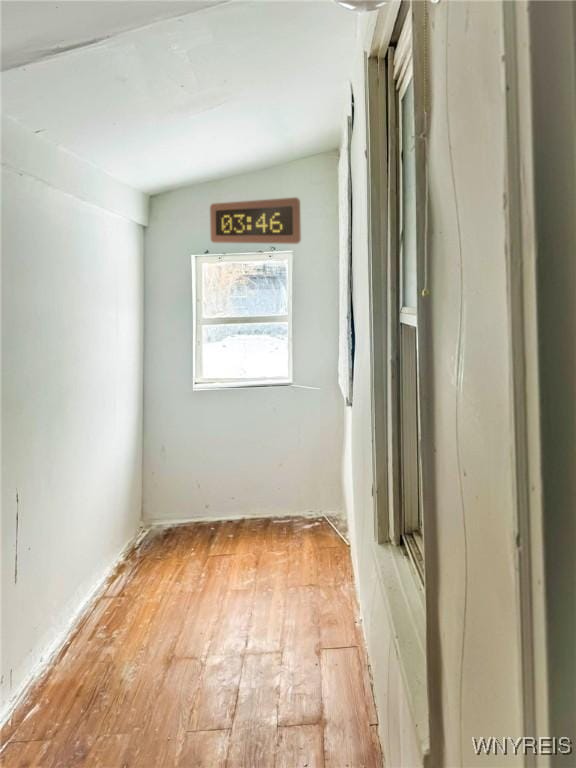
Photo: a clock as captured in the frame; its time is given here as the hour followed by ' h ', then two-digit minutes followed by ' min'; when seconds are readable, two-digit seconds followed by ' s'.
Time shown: 3 h 46 min
